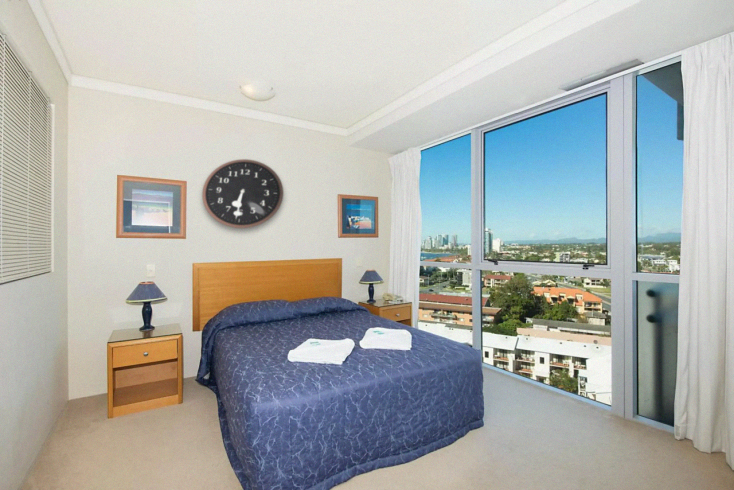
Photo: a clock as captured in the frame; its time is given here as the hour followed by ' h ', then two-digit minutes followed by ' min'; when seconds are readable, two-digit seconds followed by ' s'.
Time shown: 6 h 31 min
